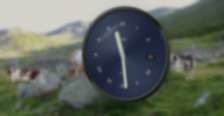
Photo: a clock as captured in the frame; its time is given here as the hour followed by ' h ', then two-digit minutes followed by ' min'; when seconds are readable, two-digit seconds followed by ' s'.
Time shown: 11 h 29 min
